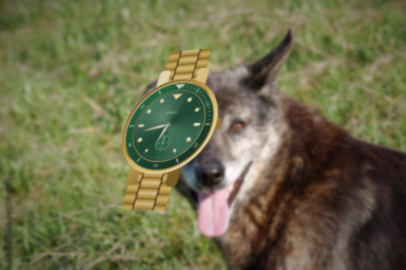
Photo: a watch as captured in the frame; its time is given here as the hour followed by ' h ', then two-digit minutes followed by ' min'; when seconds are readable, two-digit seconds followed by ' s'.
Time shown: 6 h 43 min
